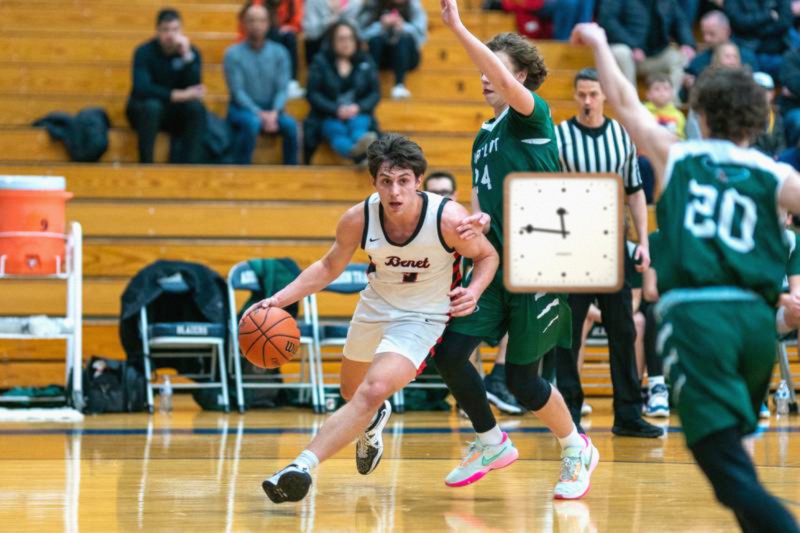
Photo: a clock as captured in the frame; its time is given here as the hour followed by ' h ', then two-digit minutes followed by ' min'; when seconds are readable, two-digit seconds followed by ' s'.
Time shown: 11 h 46 min
